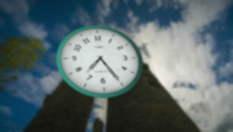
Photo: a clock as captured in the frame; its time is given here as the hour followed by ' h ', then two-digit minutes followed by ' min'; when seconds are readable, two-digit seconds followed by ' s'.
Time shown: 7 h 25 min
